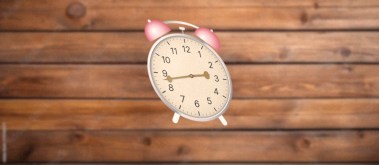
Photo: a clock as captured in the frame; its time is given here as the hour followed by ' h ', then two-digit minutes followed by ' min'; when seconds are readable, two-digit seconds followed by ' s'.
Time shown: 2 h 43 min
